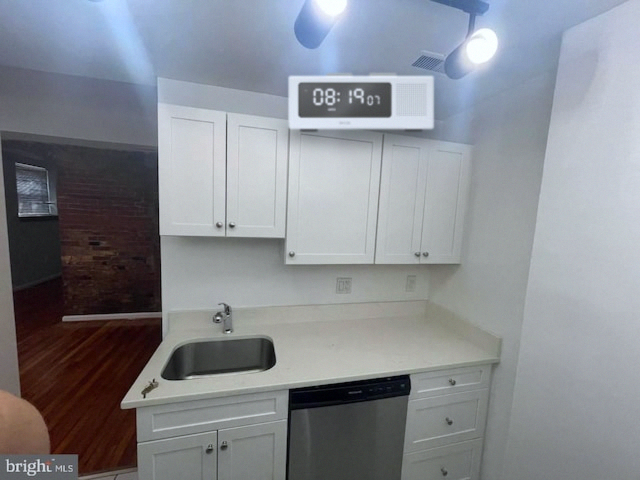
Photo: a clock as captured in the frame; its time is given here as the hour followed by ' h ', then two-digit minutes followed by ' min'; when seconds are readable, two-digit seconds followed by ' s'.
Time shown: 8 h 19 min
